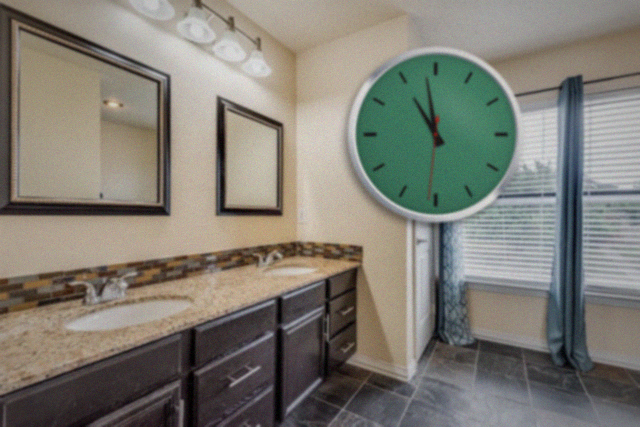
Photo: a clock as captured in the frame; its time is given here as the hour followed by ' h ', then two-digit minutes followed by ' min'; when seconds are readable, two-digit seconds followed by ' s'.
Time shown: 10 h 58 min 31 s
